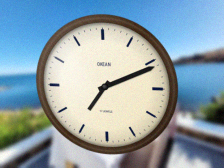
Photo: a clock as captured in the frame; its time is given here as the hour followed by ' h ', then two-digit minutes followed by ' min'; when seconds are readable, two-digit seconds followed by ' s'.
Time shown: 7 h 11 min
